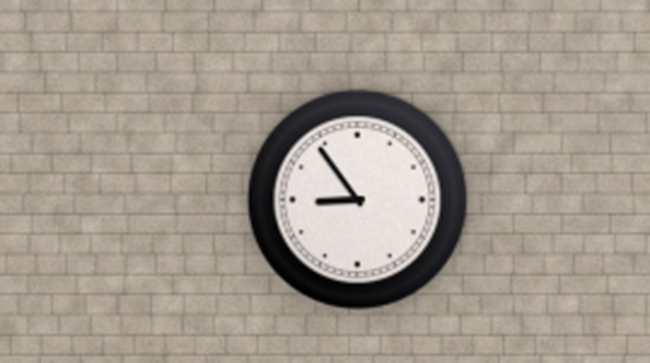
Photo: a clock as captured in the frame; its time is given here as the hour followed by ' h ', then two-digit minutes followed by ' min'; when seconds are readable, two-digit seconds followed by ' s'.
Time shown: 8 h 54 min
